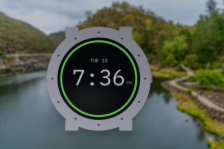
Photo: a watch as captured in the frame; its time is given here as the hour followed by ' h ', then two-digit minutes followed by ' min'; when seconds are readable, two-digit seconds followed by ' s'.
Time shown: 7 h 36 min
